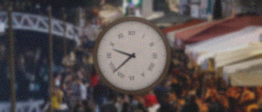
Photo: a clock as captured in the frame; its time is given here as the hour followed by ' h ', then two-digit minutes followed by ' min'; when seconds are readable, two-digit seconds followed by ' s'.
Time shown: 9 h 38 min
